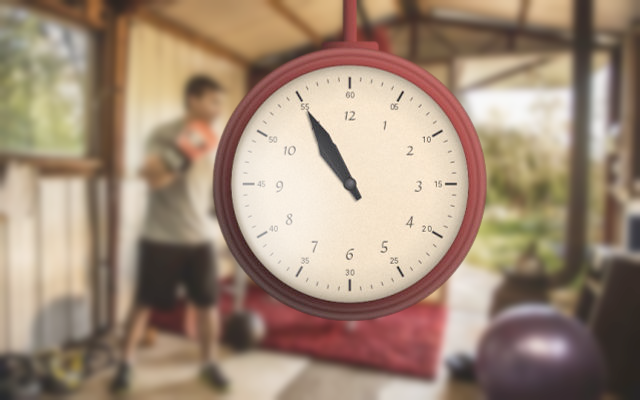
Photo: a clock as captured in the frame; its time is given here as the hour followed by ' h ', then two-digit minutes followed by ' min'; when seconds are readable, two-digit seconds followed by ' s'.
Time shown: 10 h 55 min
